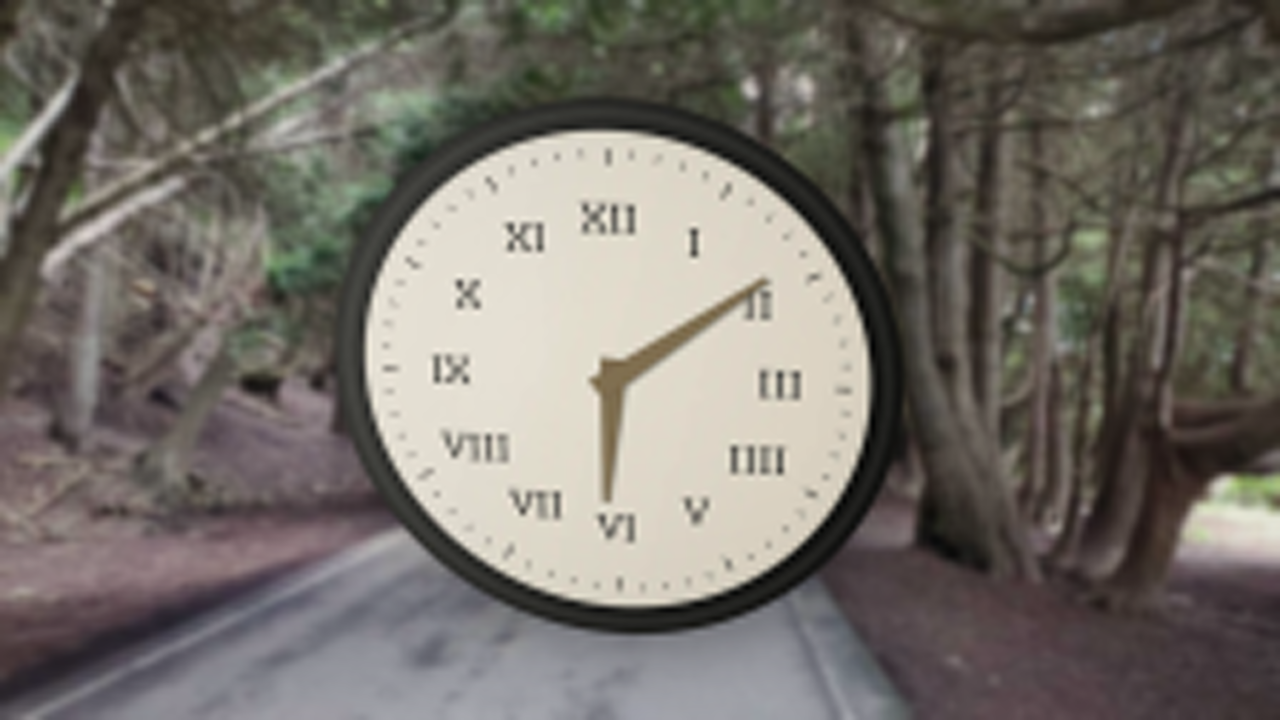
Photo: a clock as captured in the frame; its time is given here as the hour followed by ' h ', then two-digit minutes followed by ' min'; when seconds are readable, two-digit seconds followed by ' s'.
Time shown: 6 h 09 min
